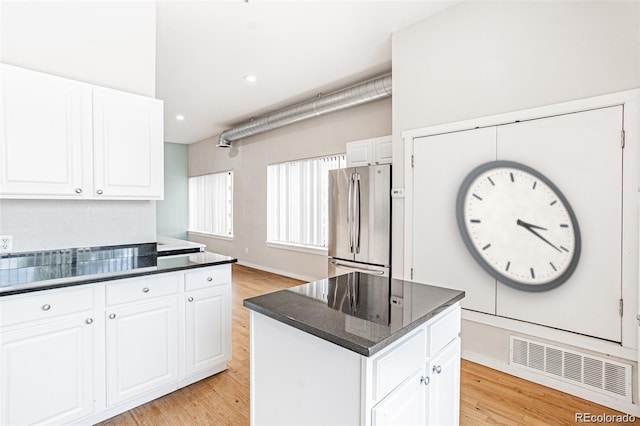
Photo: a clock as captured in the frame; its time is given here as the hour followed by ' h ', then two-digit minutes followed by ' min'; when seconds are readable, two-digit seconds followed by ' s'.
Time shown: 3 h 21 min
